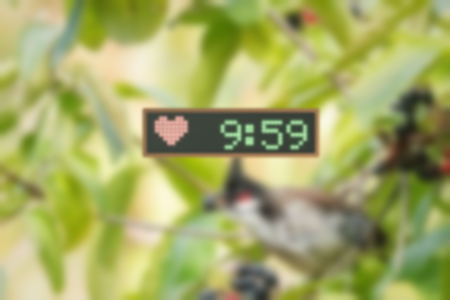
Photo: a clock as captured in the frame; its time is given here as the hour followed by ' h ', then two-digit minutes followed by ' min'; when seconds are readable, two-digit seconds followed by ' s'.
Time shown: 9 h 59 min
